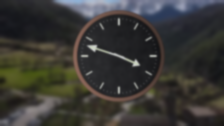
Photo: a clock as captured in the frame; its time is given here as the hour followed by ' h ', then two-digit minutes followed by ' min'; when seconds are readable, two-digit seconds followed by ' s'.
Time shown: 3 h 48 min
